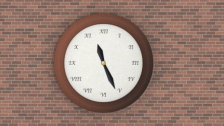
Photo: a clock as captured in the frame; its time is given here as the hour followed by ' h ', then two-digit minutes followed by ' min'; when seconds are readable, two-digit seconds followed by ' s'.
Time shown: 11 h 26 min
